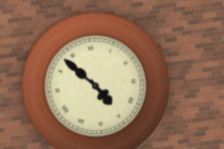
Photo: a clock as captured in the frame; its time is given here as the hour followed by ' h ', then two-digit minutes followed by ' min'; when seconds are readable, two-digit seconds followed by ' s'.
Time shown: 4 h 53 min
